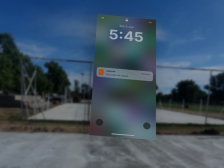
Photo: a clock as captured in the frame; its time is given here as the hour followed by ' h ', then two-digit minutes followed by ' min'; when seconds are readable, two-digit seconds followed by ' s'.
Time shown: 5 h 45 min
